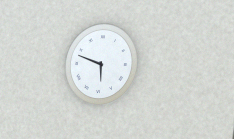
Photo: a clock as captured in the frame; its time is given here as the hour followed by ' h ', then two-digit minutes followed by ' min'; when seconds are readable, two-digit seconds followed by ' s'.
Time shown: 5 h 48 min
